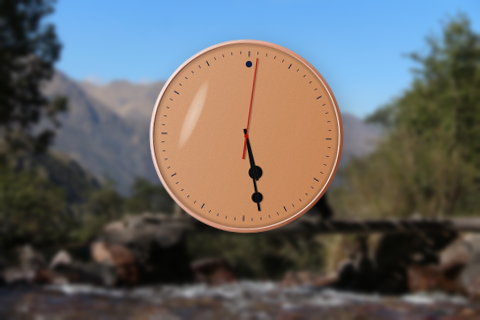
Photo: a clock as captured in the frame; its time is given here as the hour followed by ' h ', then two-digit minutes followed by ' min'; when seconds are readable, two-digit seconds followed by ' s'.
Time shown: 5 h 28 min 01 s
